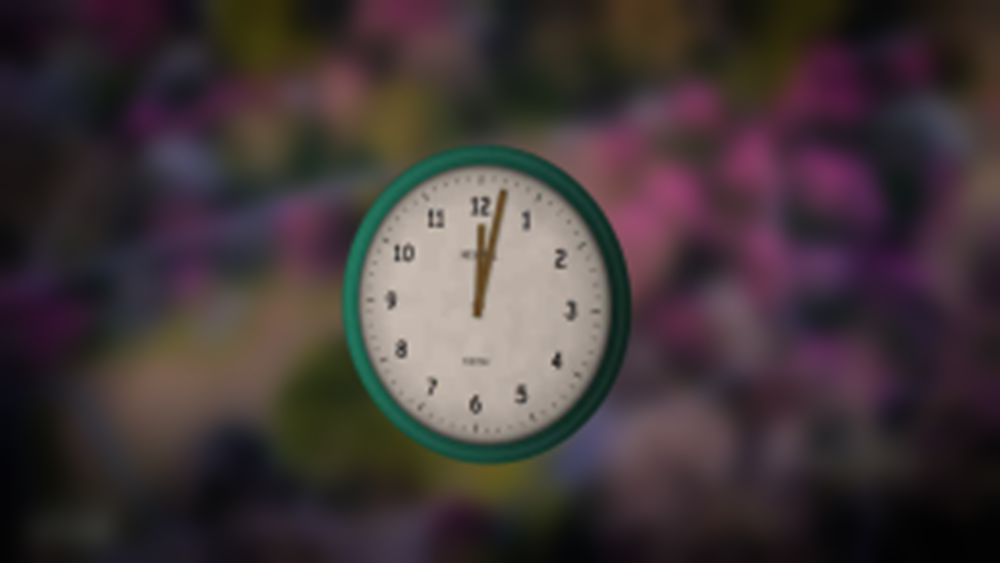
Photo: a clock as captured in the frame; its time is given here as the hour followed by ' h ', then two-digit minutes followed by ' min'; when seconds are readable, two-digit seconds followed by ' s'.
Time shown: 12 h 02 min
